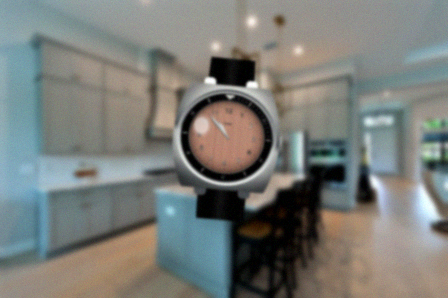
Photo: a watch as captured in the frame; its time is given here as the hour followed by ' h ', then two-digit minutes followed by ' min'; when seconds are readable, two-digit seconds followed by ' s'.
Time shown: 10 h 53 min
